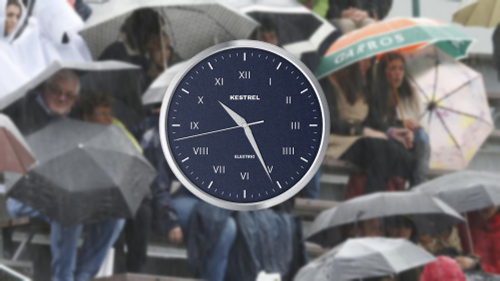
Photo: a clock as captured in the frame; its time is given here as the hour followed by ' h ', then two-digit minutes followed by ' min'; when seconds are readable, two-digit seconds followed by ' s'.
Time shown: 10 h 25 min 43 s
